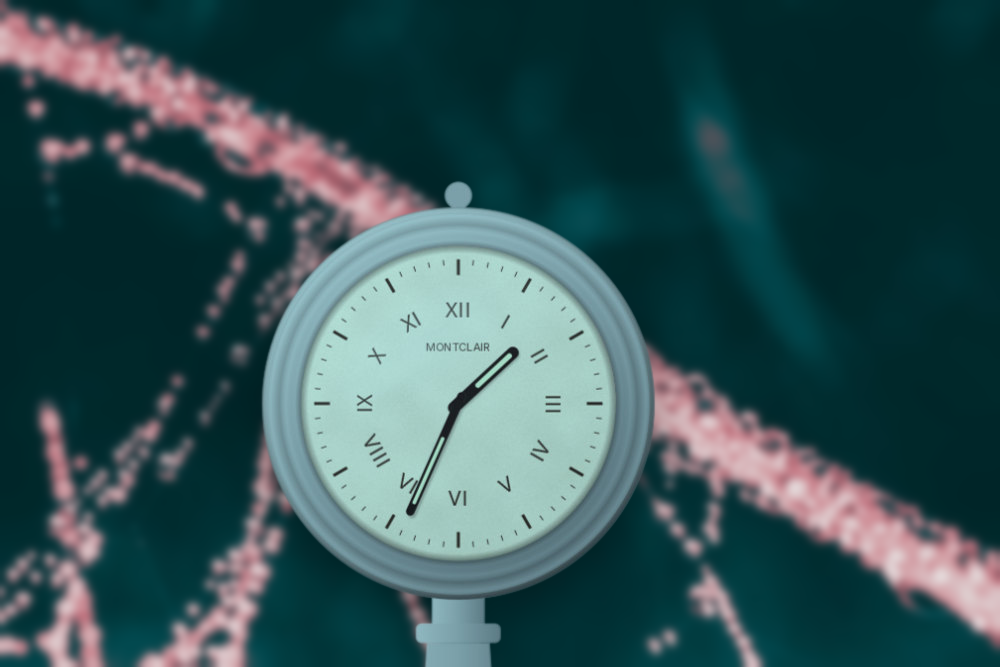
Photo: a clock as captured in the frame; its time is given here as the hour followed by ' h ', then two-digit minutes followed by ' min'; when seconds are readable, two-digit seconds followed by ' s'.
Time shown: 1 h 34 min
